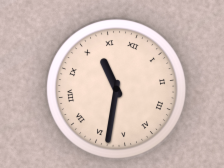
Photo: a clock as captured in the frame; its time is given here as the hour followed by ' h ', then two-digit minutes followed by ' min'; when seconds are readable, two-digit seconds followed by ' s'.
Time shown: 10 h 28 min
